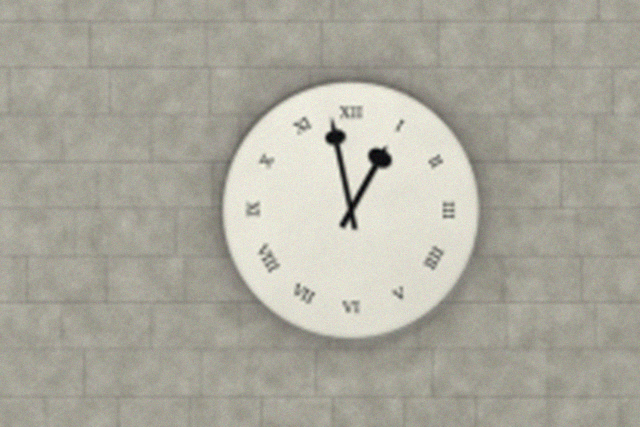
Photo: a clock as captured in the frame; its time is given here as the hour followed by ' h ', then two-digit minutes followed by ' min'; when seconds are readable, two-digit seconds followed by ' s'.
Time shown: 12 h 58 min
